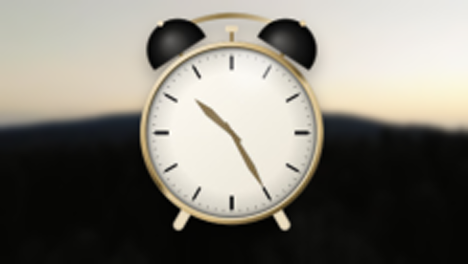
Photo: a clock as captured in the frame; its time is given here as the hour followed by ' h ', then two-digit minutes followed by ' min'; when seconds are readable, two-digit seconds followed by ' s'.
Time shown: 10 h 25 min
